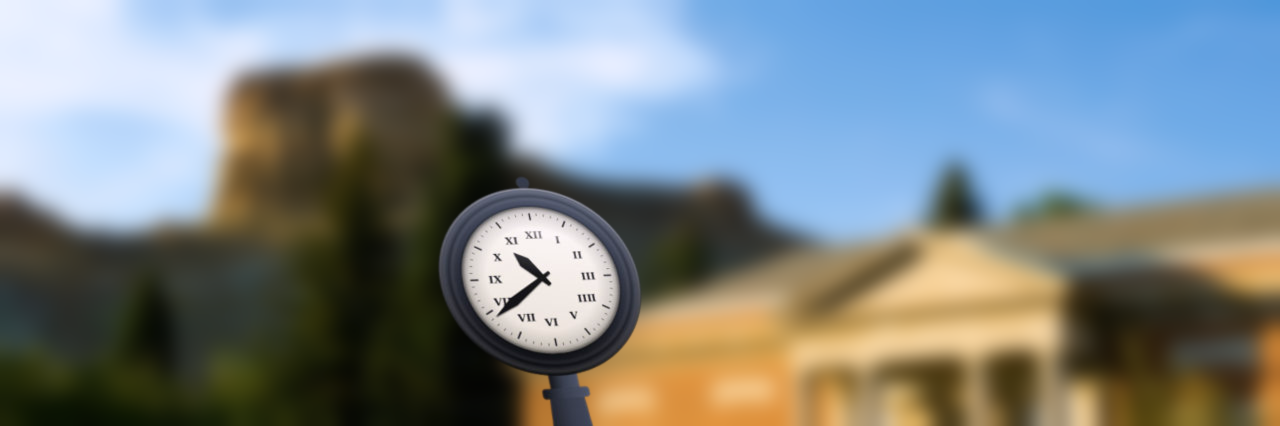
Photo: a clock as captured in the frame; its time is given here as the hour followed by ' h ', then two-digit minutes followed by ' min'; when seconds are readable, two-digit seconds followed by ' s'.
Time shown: 10 h 39 min
